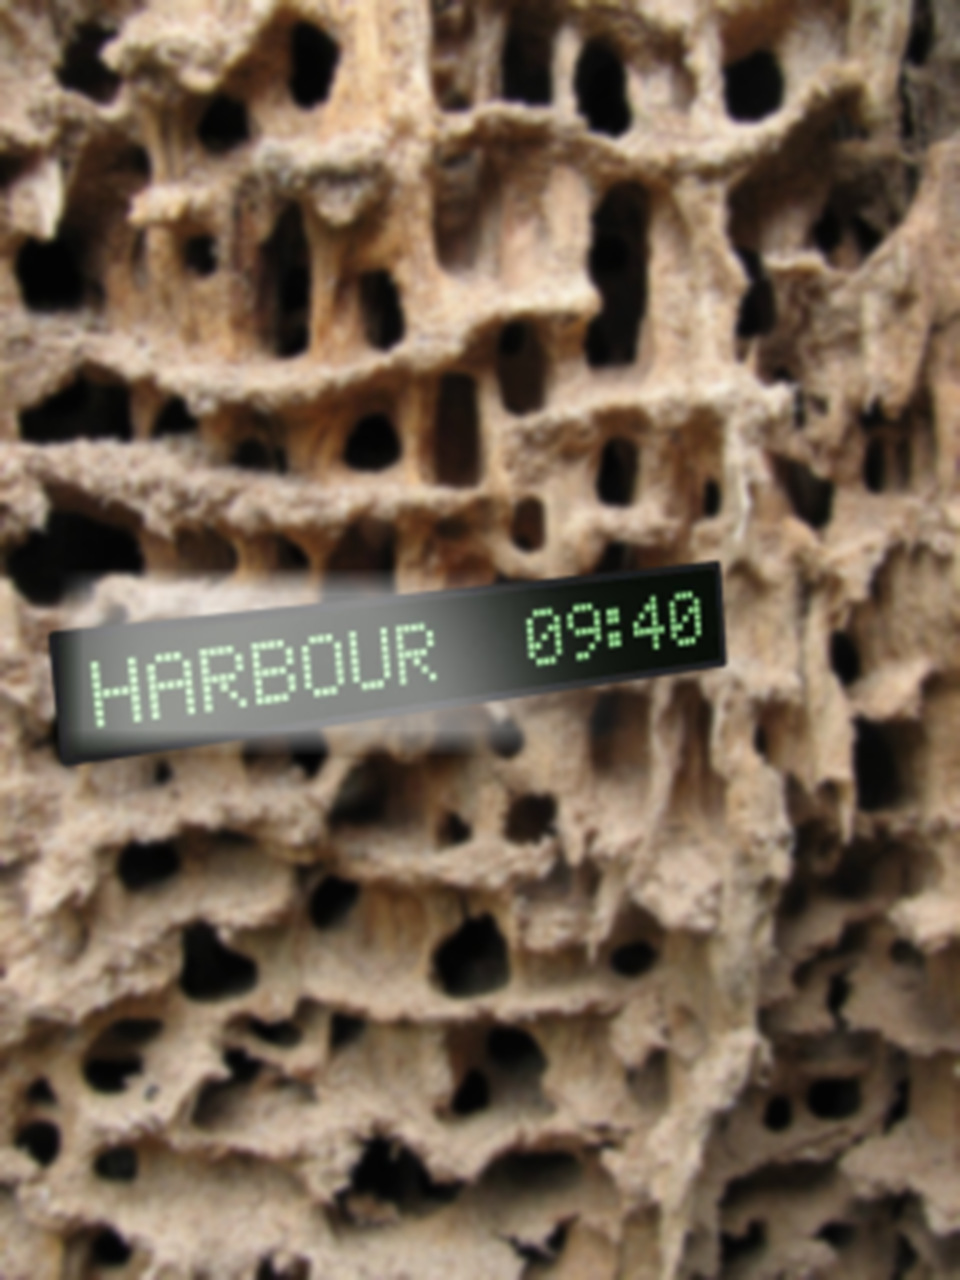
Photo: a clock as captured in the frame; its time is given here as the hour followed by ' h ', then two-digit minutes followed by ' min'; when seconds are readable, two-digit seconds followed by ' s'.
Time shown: 9 h 40 min
